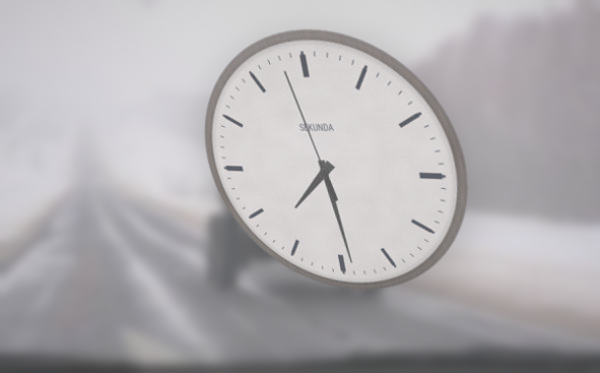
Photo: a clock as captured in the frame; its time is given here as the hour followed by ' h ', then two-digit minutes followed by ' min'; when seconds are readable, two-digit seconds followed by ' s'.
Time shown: 7 h 28 min 58 s
